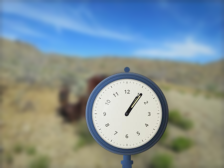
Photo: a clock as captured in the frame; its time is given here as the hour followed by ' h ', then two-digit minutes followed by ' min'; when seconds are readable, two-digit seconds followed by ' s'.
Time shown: 1 h 06 min
